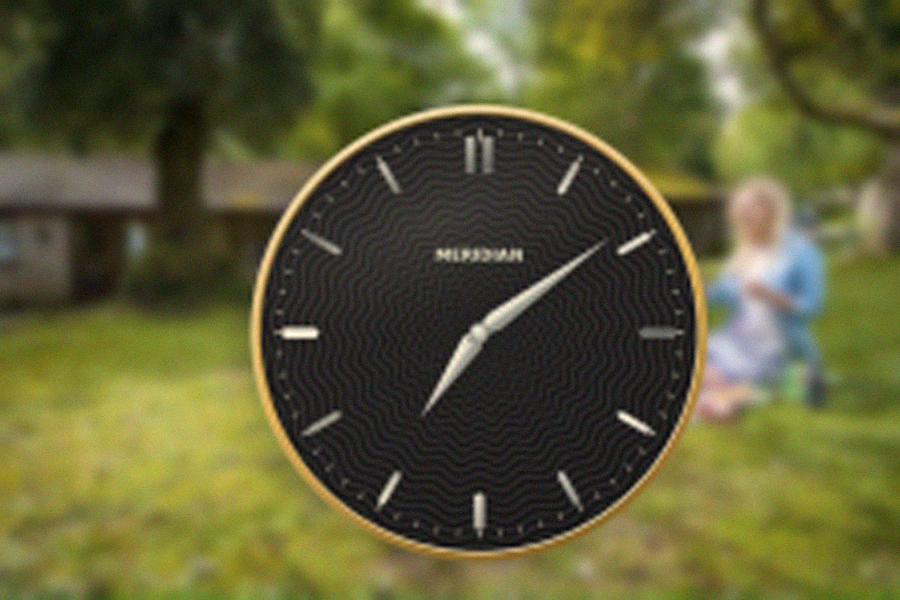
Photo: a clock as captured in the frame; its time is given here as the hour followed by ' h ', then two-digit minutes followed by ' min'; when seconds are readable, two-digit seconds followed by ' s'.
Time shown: 7 h 09 min
